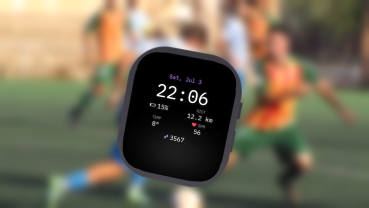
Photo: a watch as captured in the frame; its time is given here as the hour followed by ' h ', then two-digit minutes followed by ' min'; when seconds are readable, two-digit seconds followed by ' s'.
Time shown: 22 h 06 min
